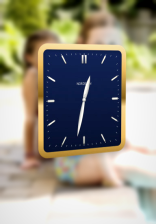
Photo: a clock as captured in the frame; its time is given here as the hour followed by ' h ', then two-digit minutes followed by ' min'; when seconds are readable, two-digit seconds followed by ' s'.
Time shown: 12 h 32 min
